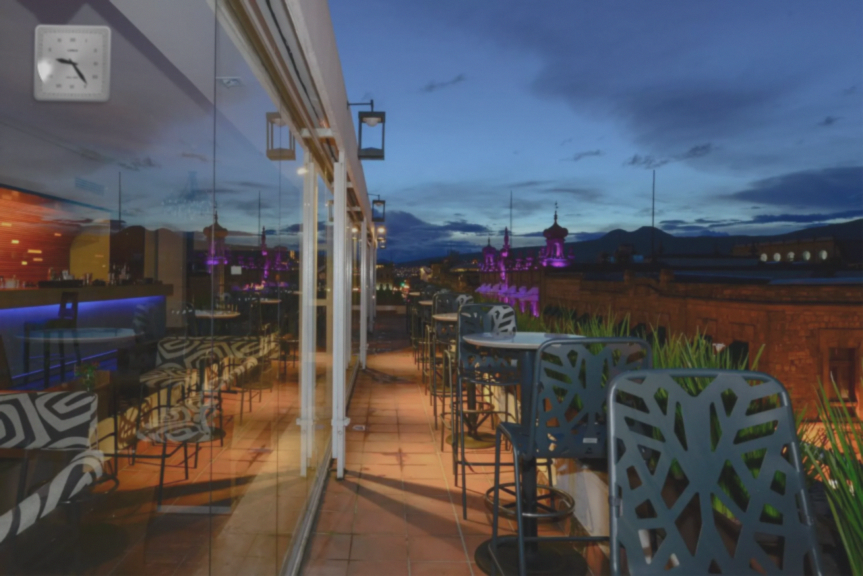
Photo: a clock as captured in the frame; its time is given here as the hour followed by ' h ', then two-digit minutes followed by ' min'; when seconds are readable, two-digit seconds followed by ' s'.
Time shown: 9 h 24 min
